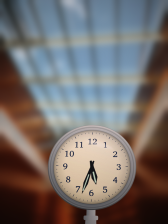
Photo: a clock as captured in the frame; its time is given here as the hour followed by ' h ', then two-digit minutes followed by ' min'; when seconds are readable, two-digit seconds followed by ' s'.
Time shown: 5 h 33 min
